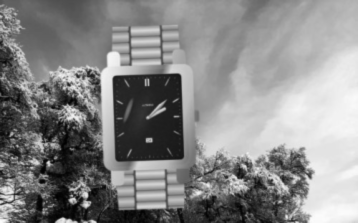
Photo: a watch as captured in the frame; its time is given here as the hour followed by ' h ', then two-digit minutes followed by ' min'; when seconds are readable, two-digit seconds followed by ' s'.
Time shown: 2 h 08 min
